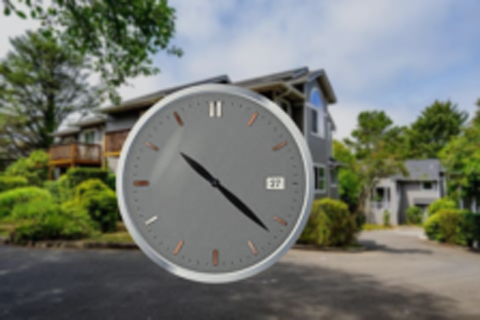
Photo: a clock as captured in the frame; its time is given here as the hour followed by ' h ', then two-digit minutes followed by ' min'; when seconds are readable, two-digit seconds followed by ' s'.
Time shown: 10 h 22 min
